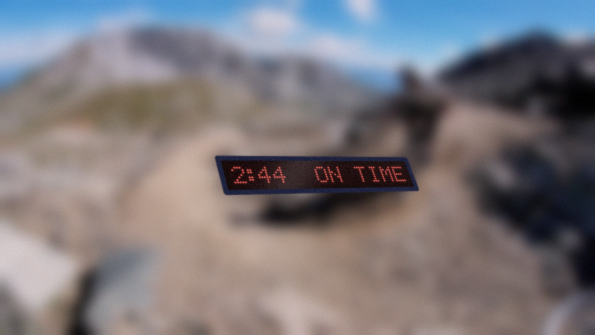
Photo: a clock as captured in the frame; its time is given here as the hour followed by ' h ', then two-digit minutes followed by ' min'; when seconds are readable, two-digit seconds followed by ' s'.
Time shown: 2 h 44 min
